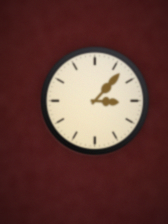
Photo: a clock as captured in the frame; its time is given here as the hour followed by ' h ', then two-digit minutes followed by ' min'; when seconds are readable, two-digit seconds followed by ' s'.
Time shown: 3 h 07 min
